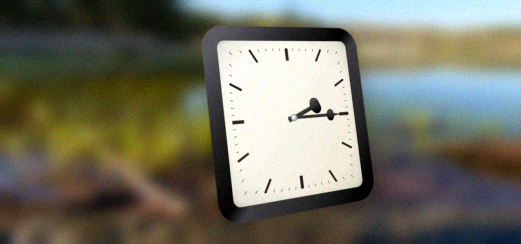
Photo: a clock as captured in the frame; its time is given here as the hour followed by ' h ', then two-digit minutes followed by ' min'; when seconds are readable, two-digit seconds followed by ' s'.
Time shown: 2 h 15 min
